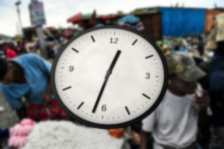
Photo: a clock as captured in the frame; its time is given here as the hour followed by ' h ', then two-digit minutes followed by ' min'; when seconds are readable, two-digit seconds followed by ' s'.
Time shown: 12 h 32 min
